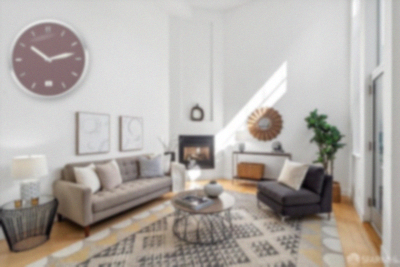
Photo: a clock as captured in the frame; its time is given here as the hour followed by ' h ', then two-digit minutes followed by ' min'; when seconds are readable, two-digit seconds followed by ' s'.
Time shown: 10 h 13 min
